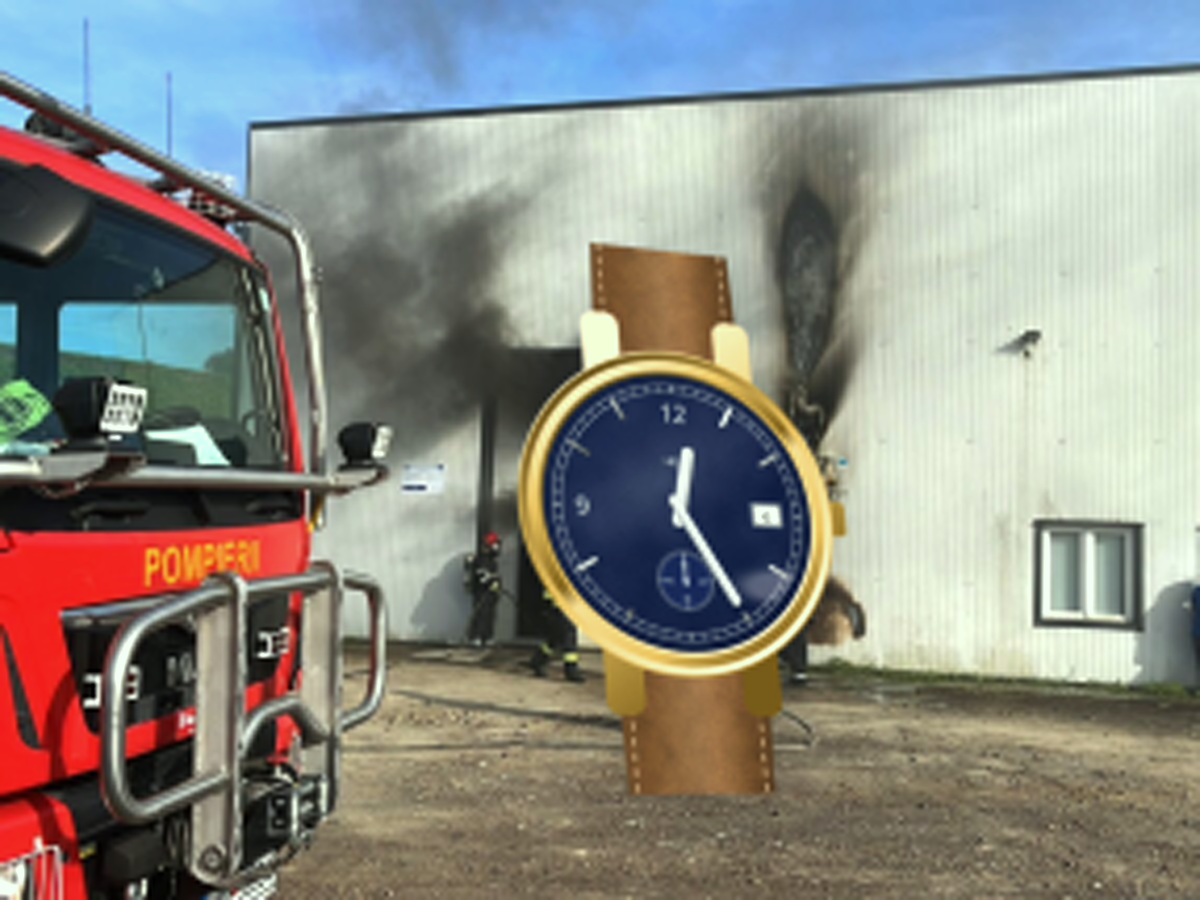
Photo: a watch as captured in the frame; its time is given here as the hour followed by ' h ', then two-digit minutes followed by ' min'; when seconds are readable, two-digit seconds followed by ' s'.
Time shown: 12 h 25 min
